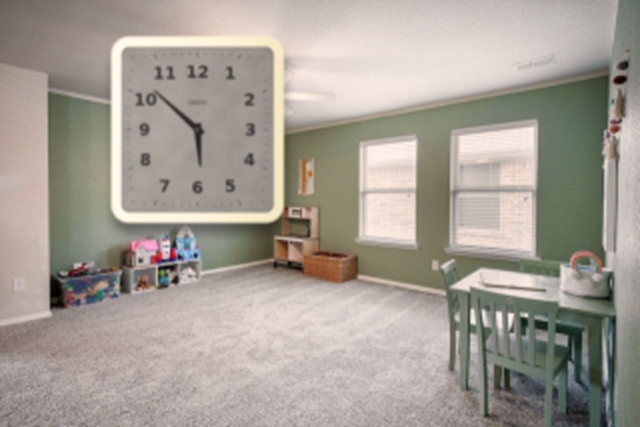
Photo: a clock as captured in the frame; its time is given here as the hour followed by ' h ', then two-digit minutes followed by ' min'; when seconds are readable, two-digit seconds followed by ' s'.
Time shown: 5 h 52 min
